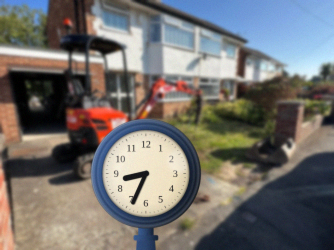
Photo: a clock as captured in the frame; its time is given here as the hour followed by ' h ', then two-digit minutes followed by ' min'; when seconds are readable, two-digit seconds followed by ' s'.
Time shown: 8 h 34 min
